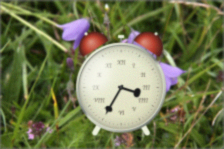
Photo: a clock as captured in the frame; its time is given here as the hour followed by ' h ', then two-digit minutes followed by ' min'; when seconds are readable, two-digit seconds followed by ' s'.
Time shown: 3 h 35 min
